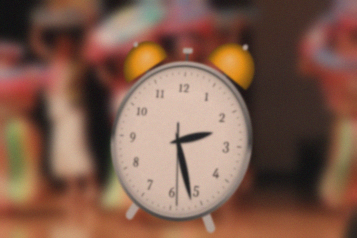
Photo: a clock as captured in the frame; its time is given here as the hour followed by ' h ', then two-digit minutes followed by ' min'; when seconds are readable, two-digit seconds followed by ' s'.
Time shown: 2 h 26 min 29 s
